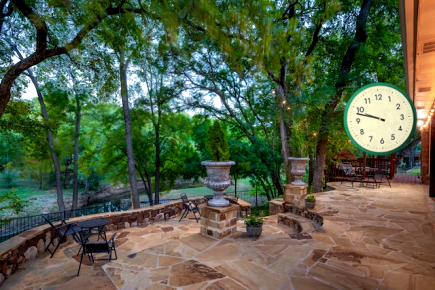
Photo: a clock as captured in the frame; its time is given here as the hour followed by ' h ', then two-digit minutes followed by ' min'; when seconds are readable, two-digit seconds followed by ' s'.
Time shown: 9 h 48 min
